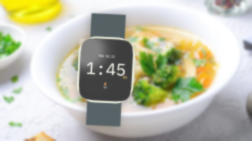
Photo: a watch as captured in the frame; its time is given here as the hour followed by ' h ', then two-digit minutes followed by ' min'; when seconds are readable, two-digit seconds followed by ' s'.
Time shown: 1 h 45 min
